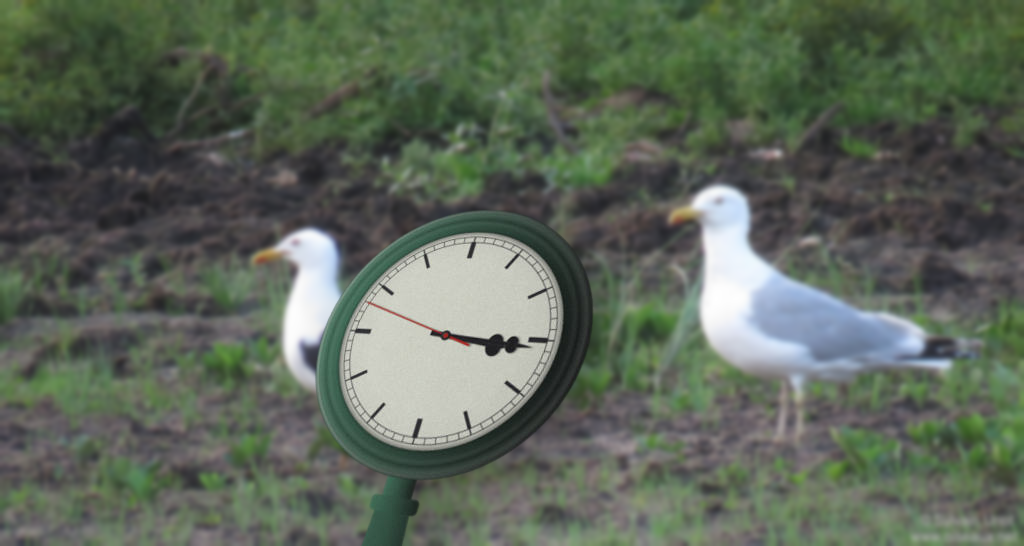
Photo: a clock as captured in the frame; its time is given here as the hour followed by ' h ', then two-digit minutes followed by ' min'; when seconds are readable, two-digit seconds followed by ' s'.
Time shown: 3 h 15 min 48 s
